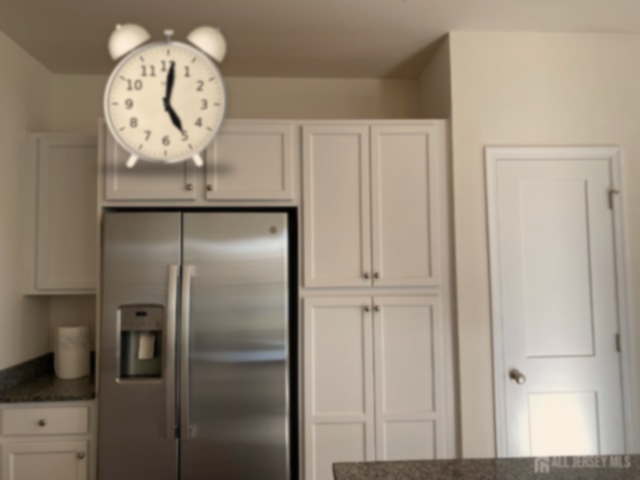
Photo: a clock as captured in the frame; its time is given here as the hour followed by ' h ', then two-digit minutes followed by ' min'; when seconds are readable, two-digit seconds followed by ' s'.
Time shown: 5 h 01 min
